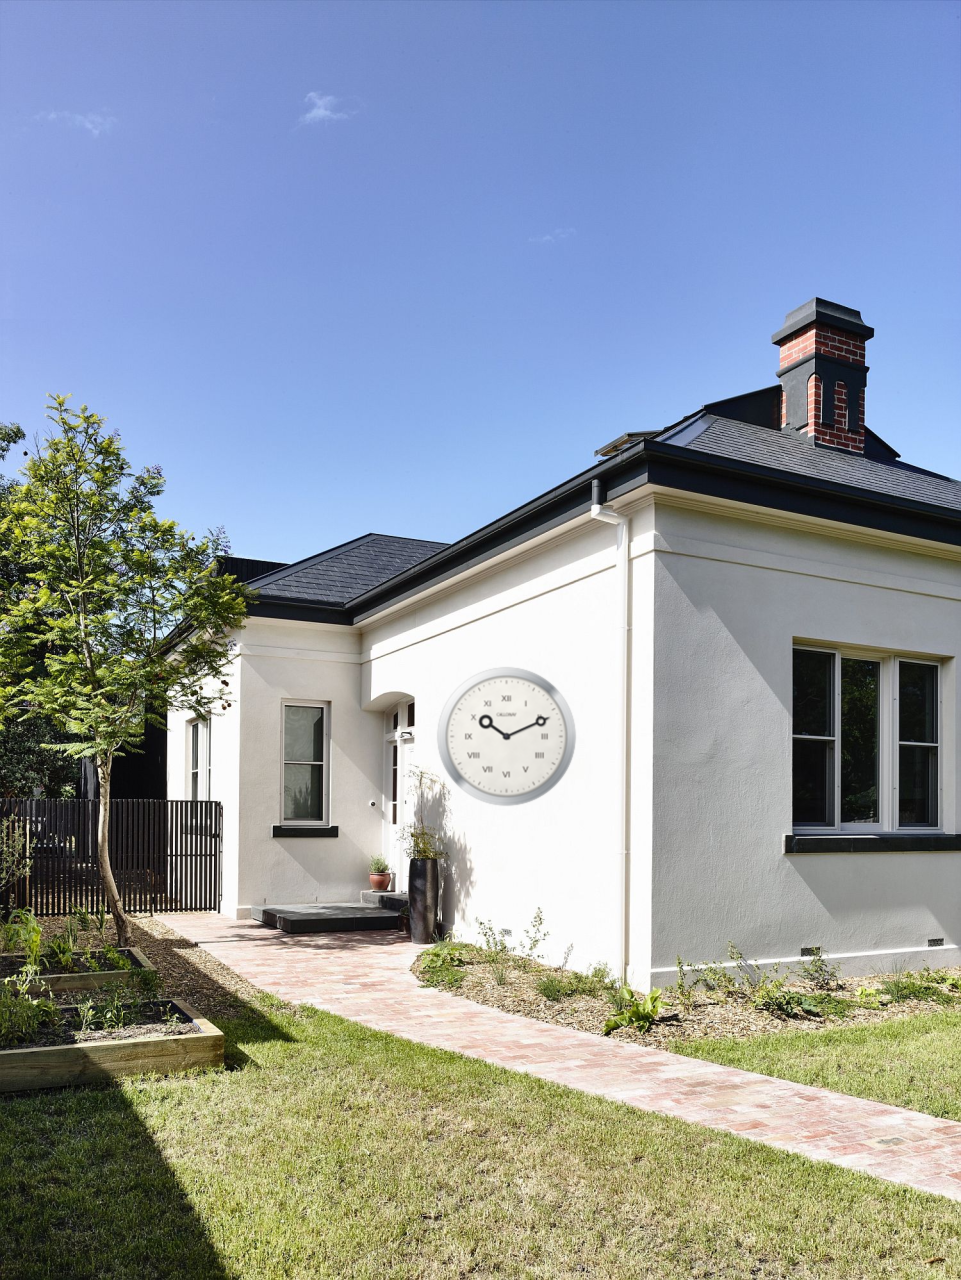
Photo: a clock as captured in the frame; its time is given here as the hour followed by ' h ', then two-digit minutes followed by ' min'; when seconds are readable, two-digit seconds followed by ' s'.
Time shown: 10 h 11 min
